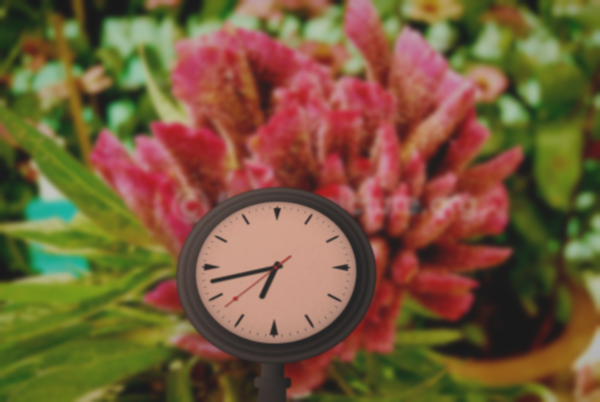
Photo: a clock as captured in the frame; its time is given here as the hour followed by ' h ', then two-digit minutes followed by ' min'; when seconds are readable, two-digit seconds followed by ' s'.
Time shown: 6 h 42 min 38 s
